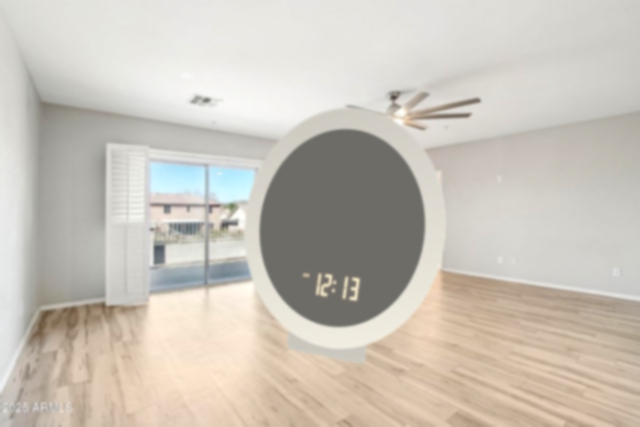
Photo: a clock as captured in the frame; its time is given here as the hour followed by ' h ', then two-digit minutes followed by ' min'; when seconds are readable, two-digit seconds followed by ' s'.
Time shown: 12 h 13 min
